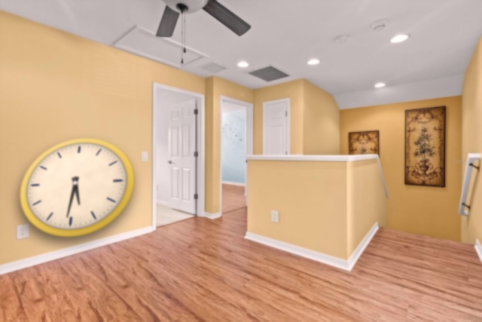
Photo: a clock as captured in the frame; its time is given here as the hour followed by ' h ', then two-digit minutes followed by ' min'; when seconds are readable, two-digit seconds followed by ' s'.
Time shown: 5 h 31 min
